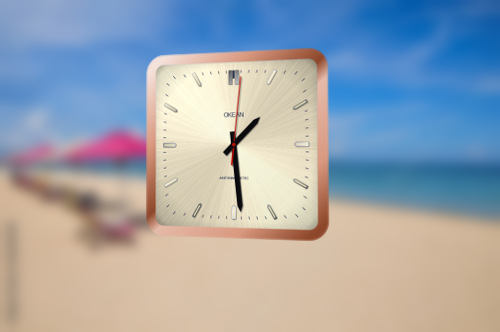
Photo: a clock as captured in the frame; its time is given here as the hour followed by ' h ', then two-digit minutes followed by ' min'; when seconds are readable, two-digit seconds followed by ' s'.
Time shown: 1 h 29 min 01 s
